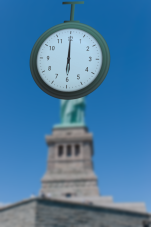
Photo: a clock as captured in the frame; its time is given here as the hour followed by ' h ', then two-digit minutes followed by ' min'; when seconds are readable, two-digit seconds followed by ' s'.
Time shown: 6 h 00 min
